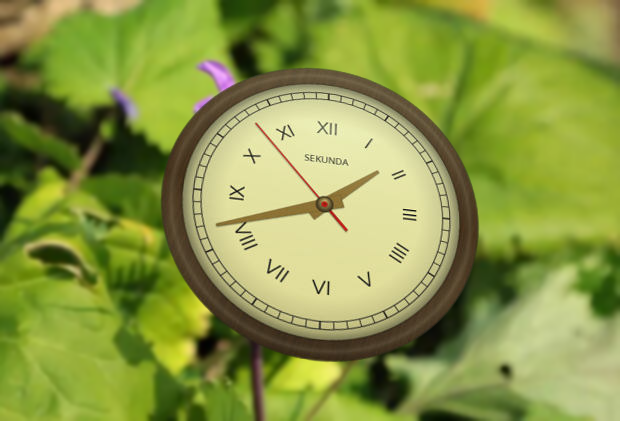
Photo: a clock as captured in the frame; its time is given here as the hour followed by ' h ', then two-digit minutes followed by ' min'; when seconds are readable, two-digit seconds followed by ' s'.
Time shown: 1 h 41 min 53 s
